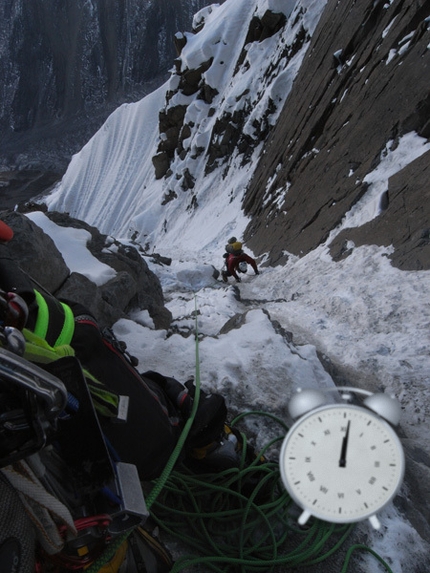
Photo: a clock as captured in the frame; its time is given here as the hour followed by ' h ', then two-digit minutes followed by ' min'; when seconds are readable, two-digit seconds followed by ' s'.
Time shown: 12 h 01 min
